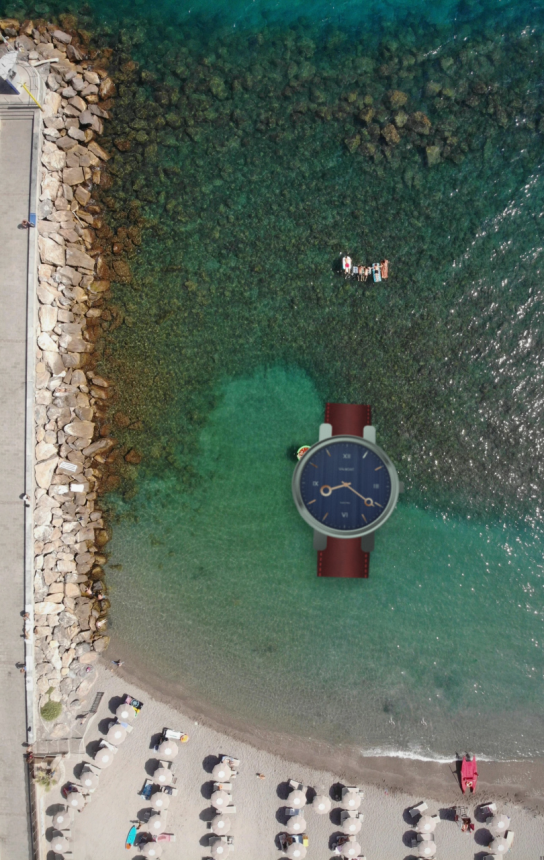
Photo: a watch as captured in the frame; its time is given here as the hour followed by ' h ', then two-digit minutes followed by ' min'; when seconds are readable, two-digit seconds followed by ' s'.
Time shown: 8 h 21 min
